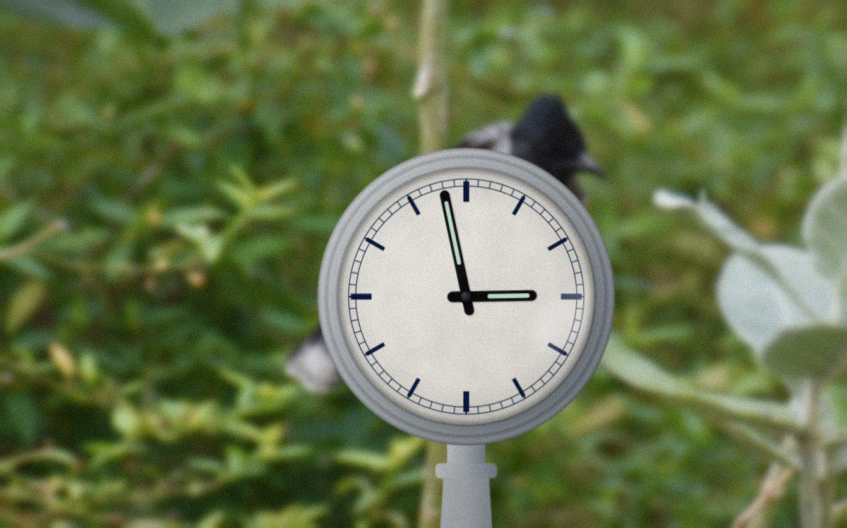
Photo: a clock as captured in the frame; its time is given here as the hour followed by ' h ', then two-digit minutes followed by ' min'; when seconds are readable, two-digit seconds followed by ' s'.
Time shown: 2 h 58 min
